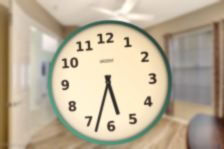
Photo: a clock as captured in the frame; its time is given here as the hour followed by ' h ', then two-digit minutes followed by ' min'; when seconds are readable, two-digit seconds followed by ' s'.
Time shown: 5 h 33 min
